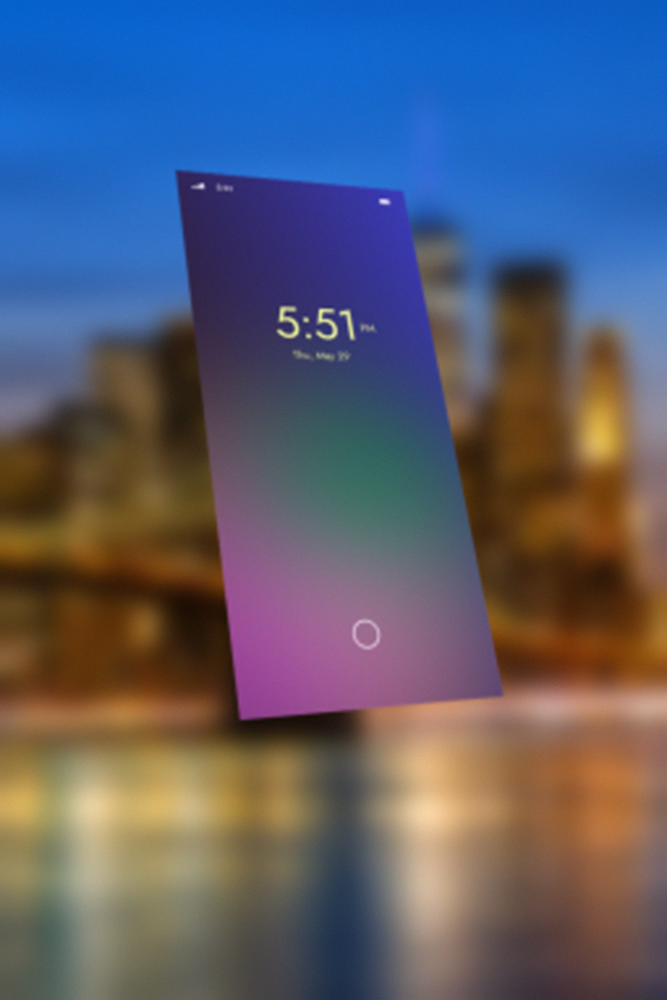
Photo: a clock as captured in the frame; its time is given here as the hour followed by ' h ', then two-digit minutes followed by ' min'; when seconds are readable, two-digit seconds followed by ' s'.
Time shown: 5 h 51 min
